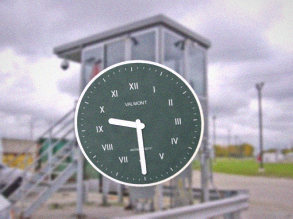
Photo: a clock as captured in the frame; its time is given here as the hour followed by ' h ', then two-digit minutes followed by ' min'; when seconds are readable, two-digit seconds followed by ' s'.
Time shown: 9 h 30 min
